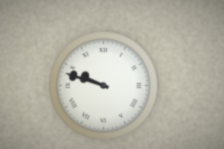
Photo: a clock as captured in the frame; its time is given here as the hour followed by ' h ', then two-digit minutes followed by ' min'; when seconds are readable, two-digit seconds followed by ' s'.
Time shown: 9 h 48 min
